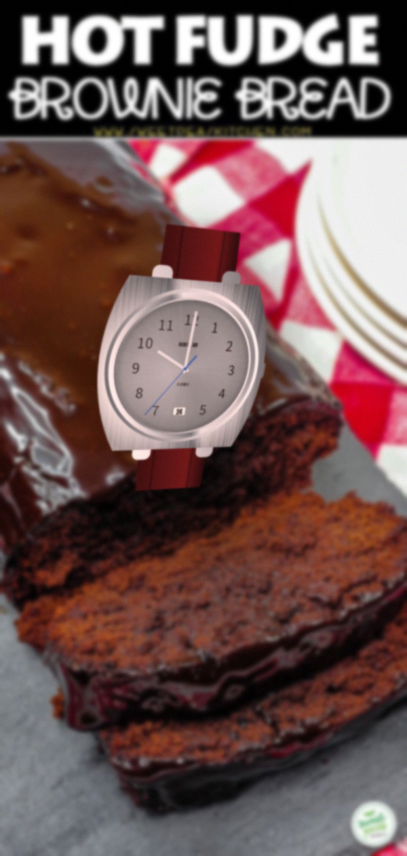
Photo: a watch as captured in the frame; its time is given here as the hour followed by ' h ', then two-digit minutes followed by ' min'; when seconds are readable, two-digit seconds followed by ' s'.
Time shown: 10 h 00 min 36 s
